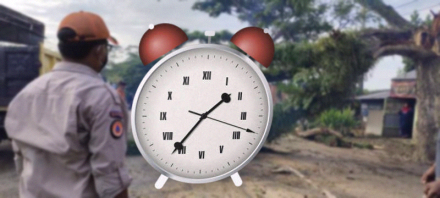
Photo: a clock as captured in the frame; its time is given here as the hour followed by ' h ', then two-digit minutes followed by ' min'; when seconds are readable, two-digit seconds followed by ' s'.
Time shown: 1 h 36 min 18 s
